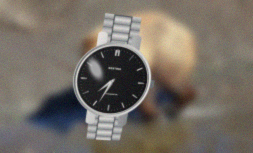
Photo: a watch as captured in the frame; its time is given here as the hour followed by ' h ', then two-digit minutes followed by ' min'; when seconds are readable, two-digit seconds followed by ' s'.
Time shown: 7 h 34 min
